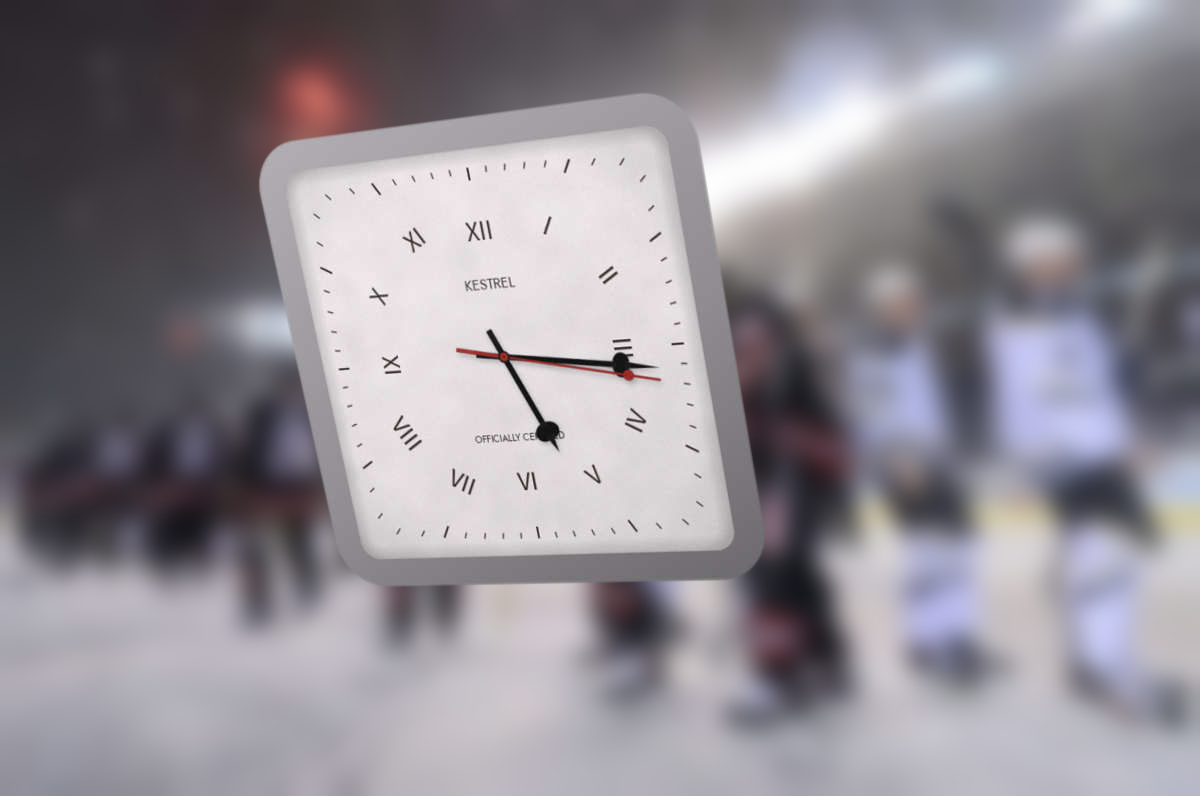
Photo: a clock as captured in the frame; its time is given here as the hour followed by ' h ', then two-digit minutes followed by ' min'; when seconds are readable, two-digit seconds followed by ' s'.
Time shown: 5 h 16 min 17 s
